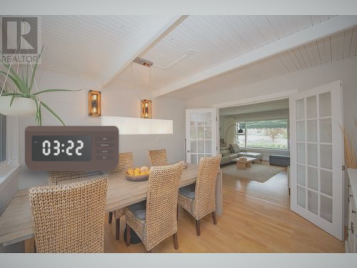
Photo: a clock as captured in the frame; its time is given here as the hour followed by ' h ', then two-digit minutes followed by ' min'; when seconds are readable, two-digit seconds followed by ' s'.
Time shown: 3 h 22 min
